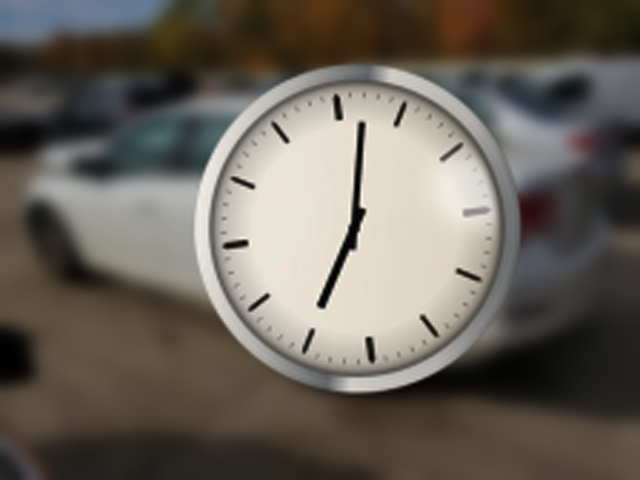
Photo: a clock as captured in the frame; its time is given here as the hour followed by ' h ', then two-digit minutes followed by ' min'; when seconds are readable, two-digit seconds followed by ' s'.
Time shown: 7 h 02 min
